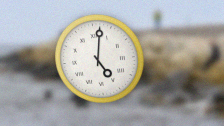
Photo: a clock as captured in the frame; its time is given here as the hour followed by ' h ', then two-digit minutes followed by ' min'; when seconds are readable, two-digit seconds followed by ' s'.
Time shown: 5 h 02 min
